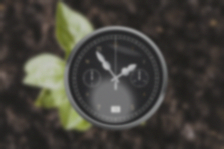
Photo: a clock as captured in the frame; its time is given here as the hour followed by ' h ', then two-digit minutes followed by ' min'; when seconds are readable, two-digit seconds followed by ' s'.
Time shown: 1 h 54 min
